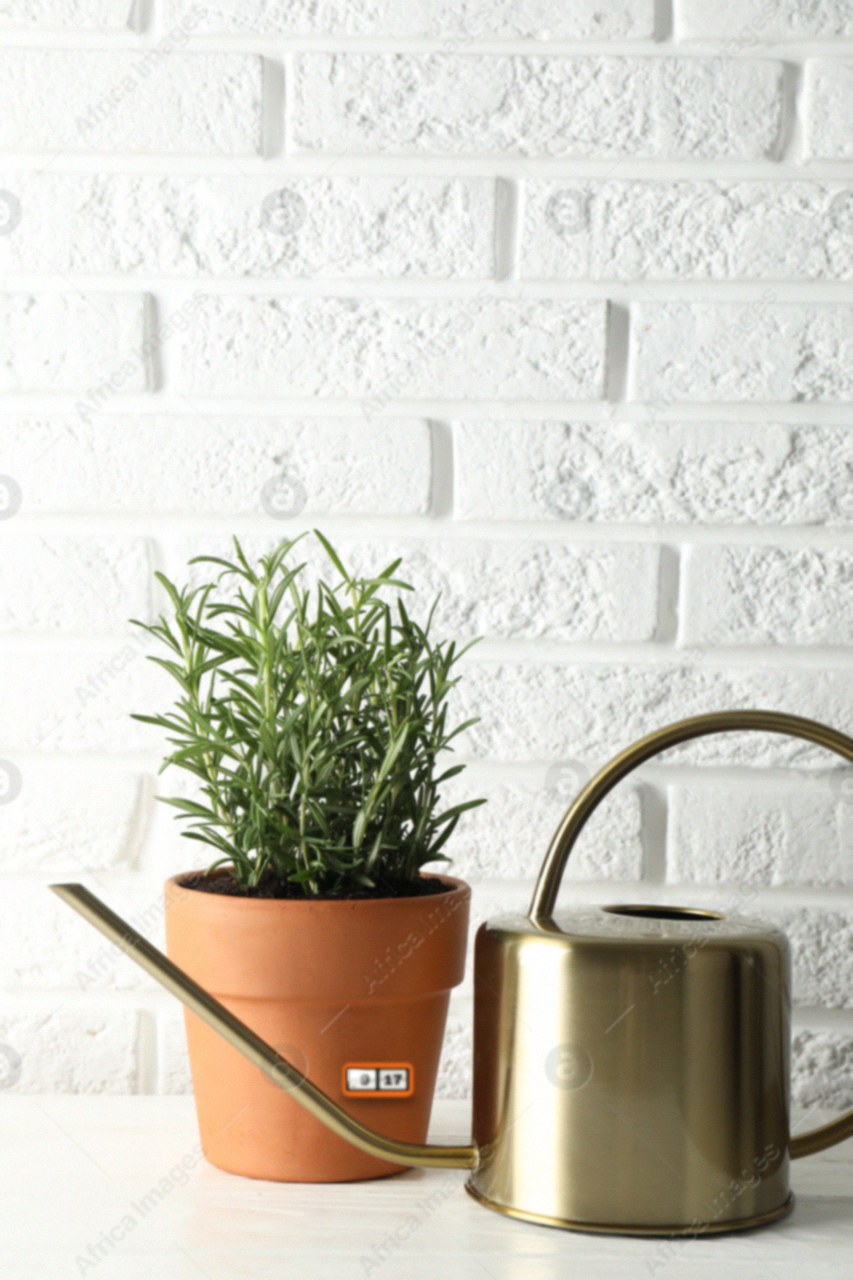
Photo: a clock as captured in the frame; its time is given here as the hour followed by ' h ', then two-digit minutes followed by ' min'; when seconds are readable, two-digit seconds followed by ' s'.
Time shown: 9 h 17 min
